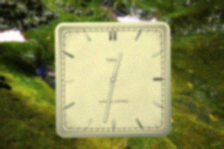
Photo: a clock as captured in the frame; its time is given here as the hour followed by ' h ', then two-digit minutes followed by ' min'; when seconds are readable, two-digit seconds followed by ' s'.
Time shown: 12 h 32 min
